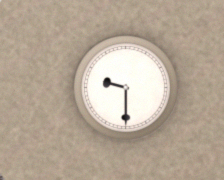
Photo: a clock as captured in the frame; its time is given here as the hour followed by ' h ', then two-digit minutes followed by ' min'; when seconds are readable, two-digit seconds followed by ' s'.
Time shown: 9 h 30 min
